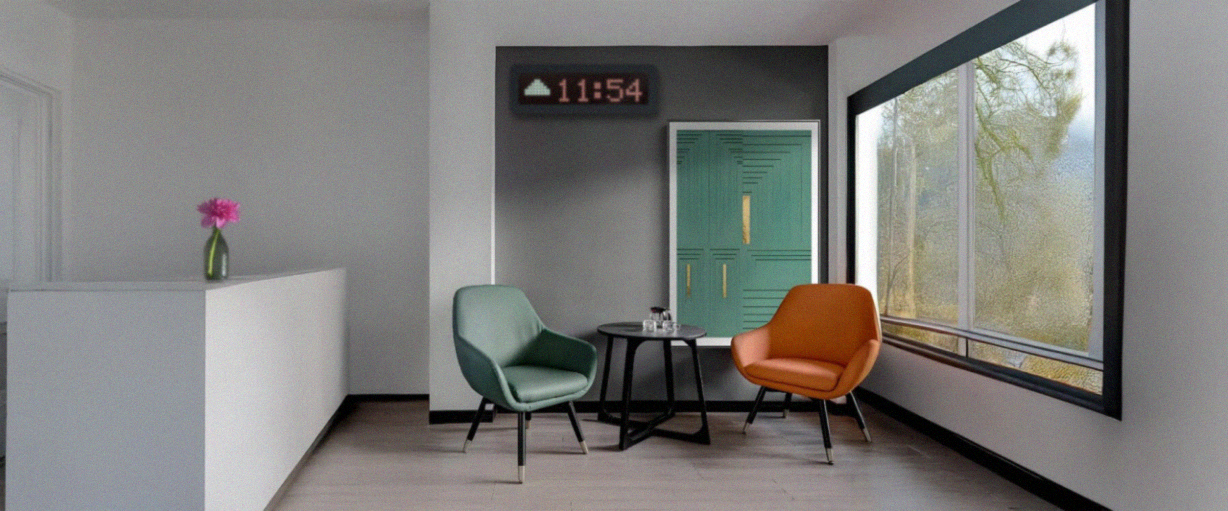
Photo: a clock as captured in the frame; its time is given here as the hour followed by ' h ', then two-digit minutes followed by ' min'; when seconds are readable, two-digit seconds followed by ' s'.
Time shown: 11 h 54 min
